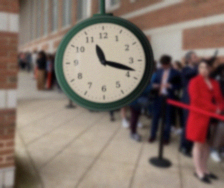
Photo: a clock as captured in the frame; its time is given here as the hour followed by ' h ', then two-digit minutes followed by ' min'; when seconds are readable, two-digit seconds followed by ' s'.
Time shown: 11 h 18 min
